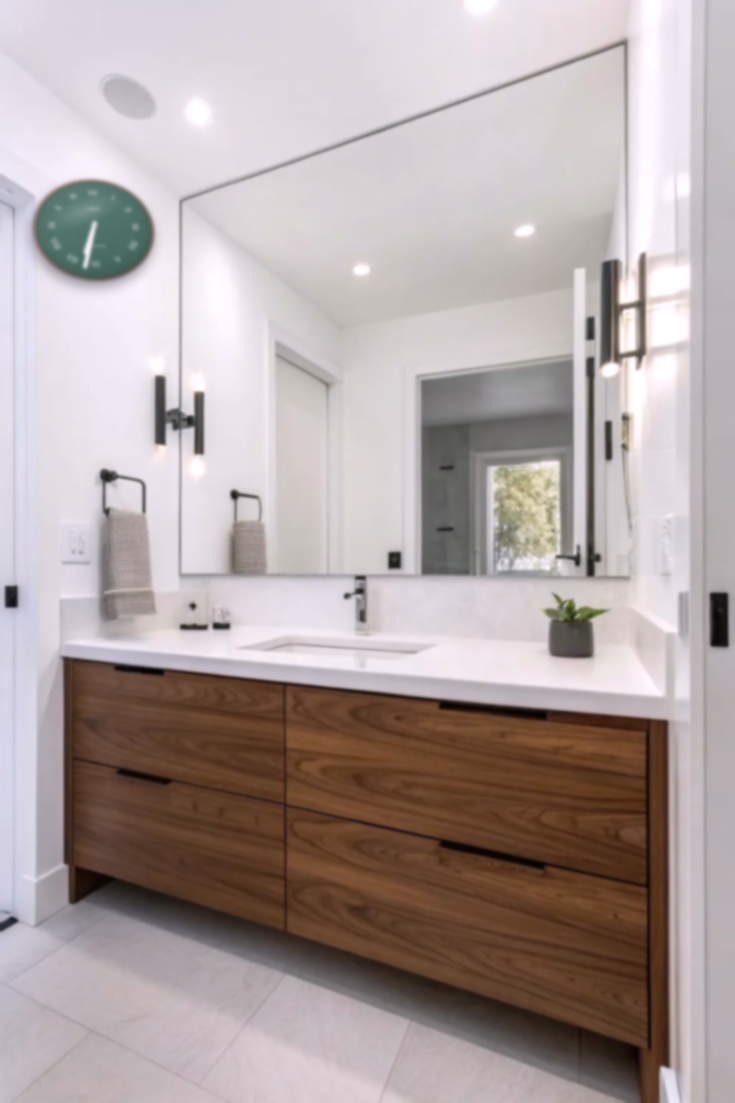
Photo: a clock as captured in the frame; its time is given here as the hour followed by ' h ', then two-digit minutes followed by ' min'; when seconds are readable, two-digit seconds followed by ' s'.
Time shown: 6 h 32 min
